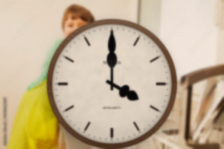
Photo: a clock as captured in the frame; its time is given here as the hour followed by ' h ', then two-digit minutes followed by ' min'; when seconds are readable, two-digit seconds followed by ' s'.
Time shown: 4 h 00 min
